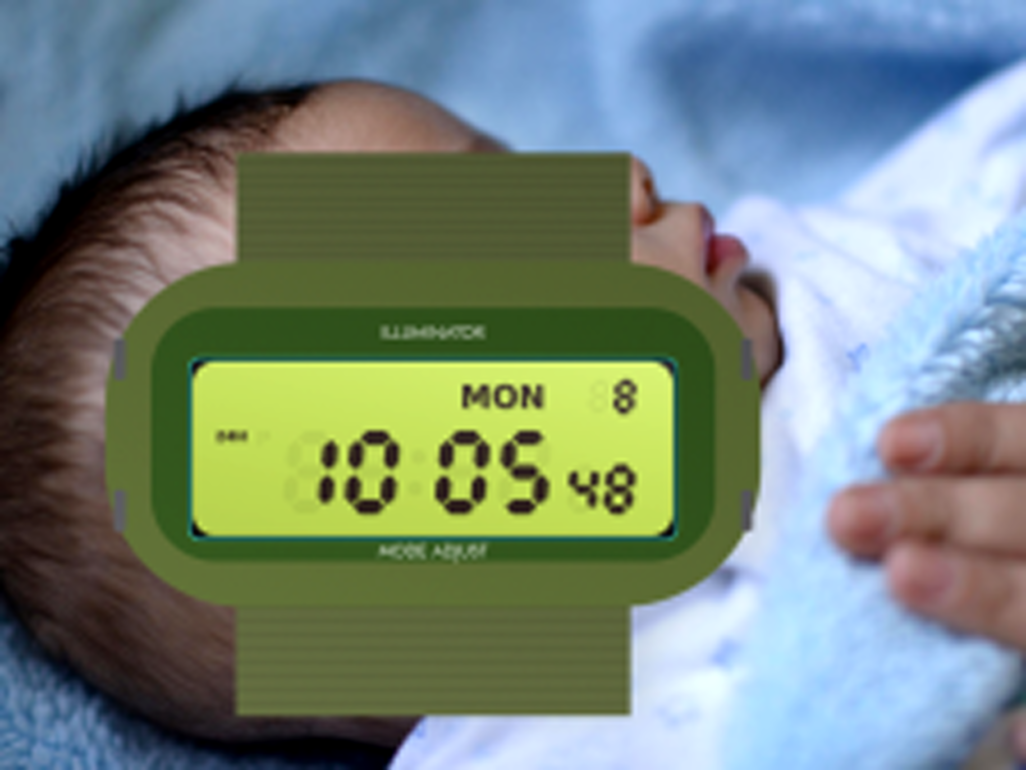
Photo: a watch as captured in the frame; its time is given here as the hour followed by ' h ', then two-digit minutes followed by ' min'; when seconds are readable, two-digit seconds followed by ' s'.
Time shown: 10 h 05 min 48 s
